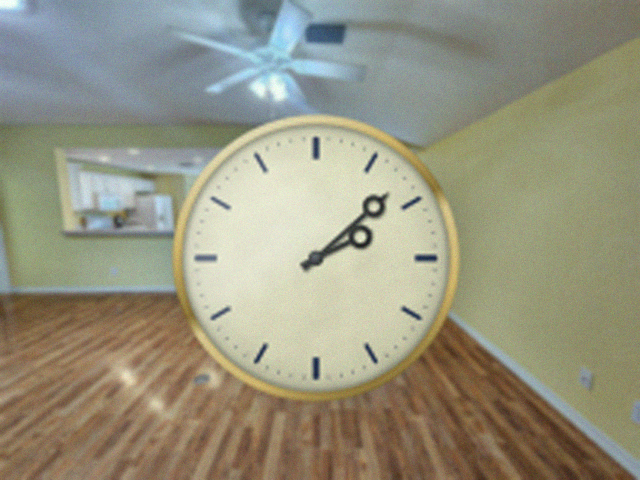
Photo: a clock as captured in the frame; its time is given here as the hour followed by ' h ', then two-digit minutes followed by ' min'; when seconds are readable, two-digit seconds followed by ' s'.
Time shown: 2 h 08 min
